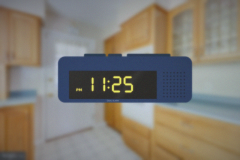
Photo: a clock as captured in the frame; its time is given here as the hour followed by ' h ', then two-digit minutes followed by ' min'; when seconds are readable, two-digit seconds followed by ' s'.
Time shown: 11 h 25 min
